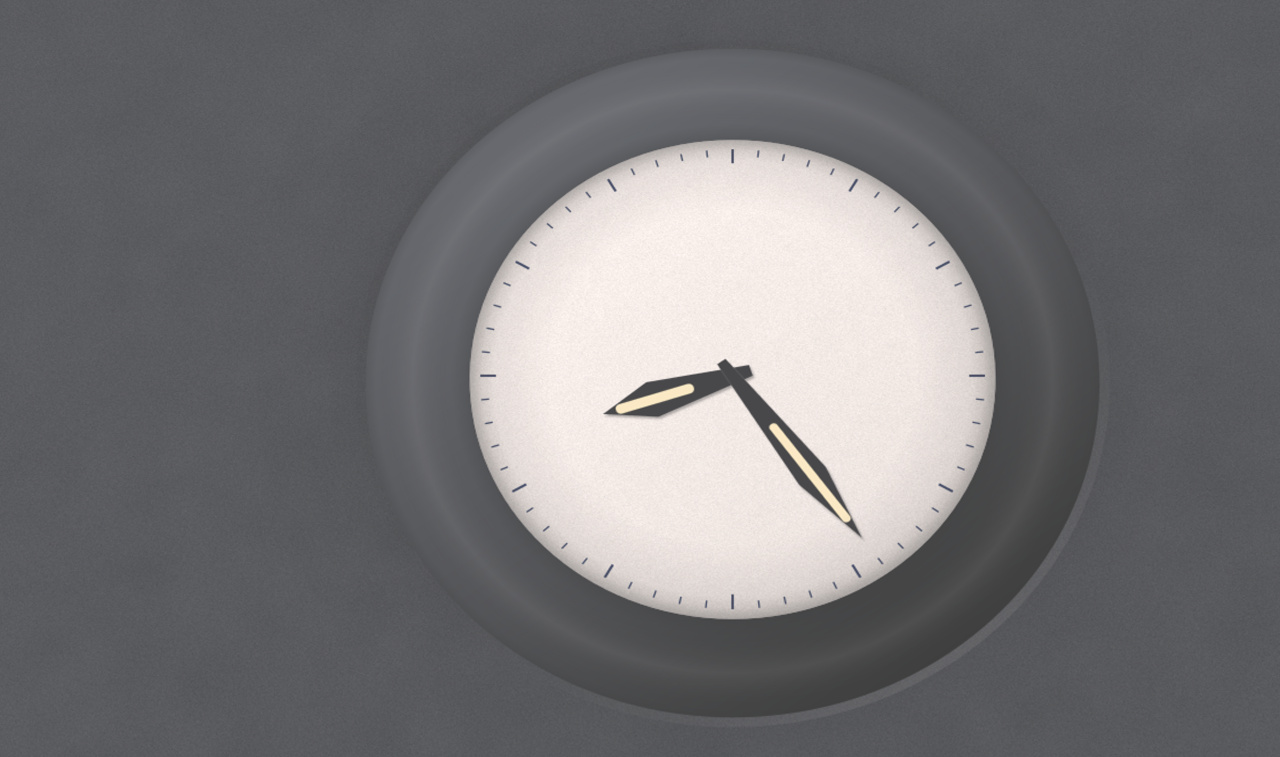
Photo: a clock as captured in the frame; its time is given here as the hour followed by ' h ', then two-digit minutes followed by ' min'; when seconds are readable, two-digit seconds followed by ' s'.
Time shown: 8 h 24 min
